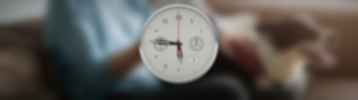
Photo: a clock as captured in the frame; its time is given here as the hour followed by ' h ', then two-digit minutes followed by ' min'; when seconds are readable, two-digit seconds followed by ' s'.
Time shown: 5 h 46 min
